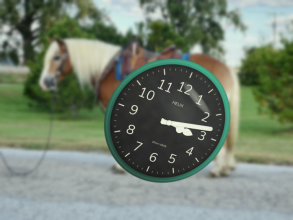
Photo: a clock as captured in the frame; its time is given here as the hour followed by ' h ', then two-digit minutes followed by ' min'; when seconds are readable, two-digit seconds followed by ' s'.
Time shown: 3 h 13 min
